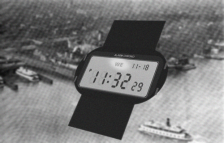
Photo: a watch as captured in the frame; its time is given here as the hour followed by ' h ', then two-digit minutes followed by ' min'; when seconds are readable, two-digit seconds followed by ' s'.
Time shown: 11 h 32 min 29 s
